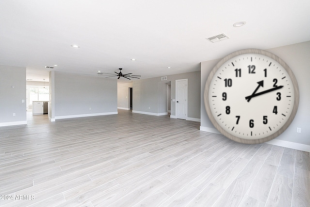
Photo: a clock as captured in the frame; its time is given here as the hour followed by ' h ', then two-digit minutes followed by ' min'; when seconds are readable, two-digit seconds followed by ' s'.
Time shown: 1 h 12 min
